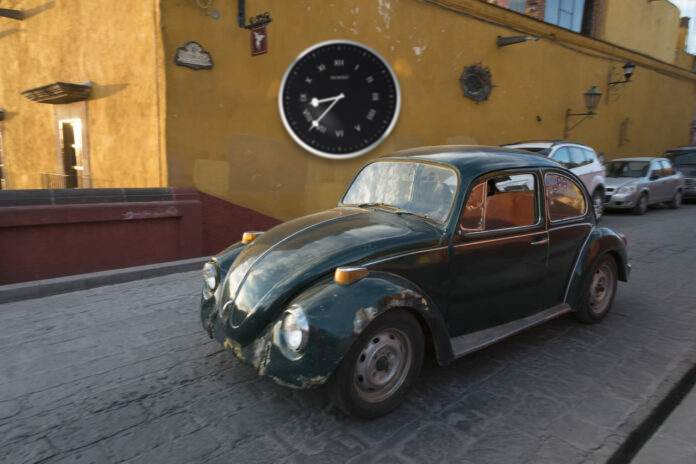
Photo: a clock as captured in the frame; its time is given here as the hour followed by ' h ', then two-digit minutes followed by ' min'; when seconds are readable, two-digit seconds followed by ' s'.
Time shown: 8 h 37 min
